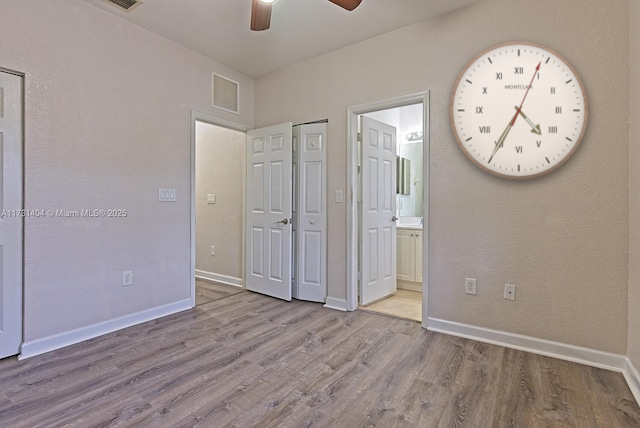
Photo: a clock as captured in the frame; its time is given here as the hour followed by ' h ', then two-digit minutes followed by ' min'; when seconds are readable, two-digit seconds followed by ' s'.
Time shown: 4 h 35 min 04 s
